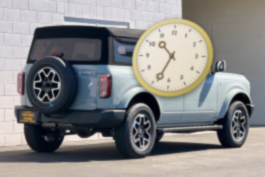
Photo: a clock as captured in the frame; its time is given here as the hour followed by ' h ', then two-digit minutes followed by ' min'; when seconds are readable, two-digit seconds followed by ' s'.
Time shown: 10 h 34 min
